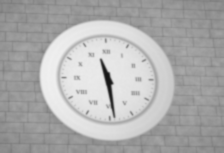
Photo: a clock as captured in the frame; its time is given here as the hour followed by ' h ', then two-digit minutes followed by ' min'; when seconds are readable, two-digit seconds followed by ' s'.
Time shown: 11 h 29 min
